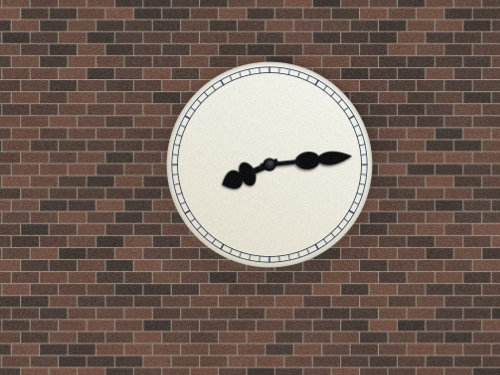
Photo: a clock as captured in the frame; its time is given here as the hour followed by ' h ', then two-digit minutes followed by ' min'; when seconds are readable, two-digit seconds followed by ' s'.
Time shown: 8 h 14 min
